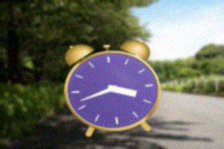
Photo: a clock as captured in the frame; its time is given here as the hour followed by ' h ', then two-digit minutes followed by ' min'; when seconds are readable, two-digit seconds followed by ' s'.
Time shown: 3 h 42 min
